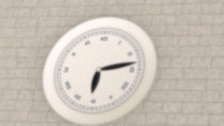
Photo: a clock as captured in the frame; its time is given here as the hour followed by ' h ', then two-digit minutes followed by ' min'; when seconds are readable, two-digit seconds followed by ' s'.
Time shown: 6 h 13 min
